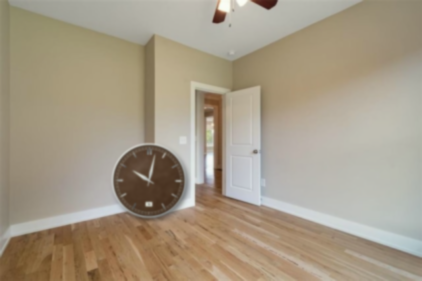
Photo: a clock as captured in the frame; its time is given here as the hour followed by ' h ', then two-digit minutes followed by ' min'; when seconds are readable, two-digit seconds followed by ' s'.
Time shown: 10 h 02 min
